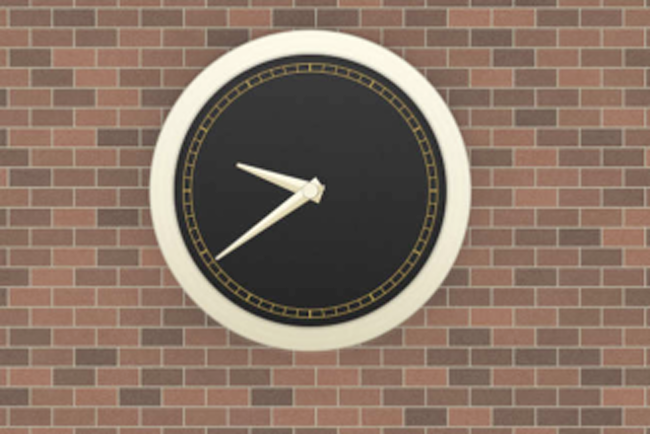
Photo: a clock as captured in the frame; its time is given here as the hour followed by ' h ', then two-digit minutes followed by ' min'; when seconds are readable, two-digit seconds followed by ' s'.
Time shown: 9 h 39 min
